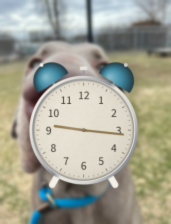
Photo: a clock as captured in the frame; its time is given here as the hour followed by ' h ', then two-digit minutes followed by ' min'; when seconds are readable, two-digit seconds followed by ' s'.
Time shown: 9 h 16 min
